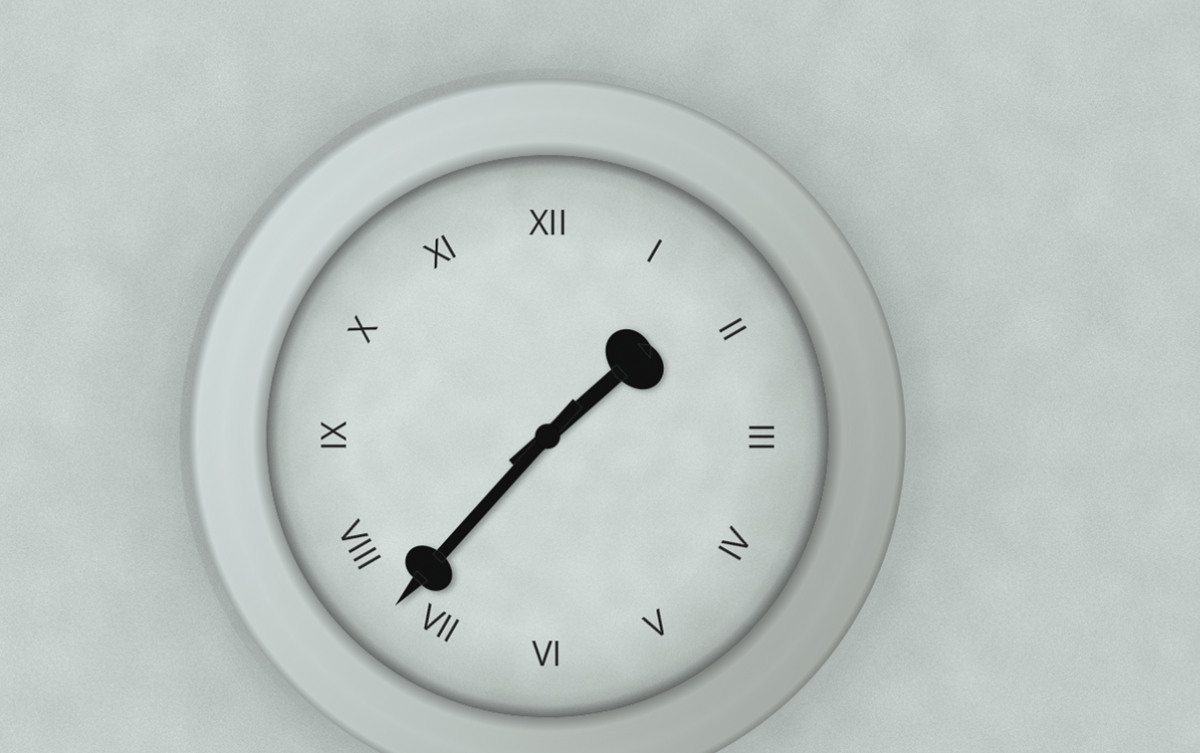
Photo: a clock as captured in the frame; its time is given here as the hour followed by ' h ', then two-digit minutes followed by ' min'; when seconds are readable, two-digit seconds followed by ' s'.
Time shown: 1 h 37 min
